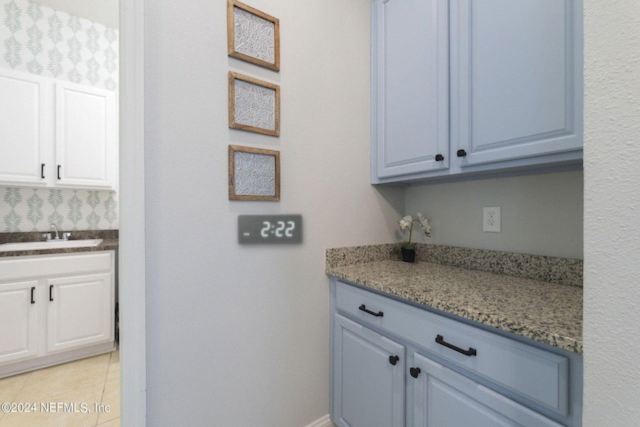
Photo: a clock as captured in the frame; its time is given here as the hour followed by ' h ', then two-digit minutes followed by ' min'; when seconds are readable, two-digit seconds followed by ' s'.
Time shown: 2 h 22 min
